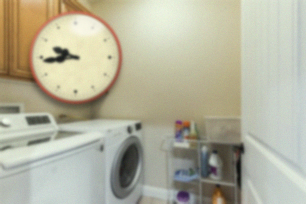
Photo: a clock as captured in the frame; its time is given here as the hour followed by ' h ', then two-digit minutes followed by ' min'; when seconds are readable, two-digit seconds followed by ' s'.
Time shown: 9 h 44 min
